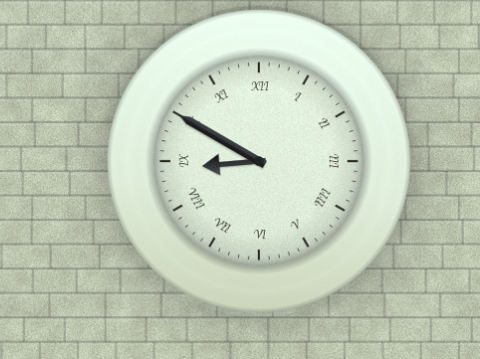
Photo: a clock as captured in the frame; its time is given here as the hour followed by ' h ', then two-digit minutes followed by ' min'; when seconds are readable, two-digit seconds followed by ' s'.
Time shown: 8 h 50 min
